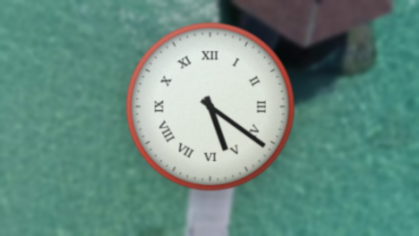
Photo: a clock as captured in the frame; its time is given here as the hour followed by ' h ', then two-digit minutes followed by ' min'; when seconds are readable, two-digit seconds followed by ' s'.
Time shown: 5 h 21 min
